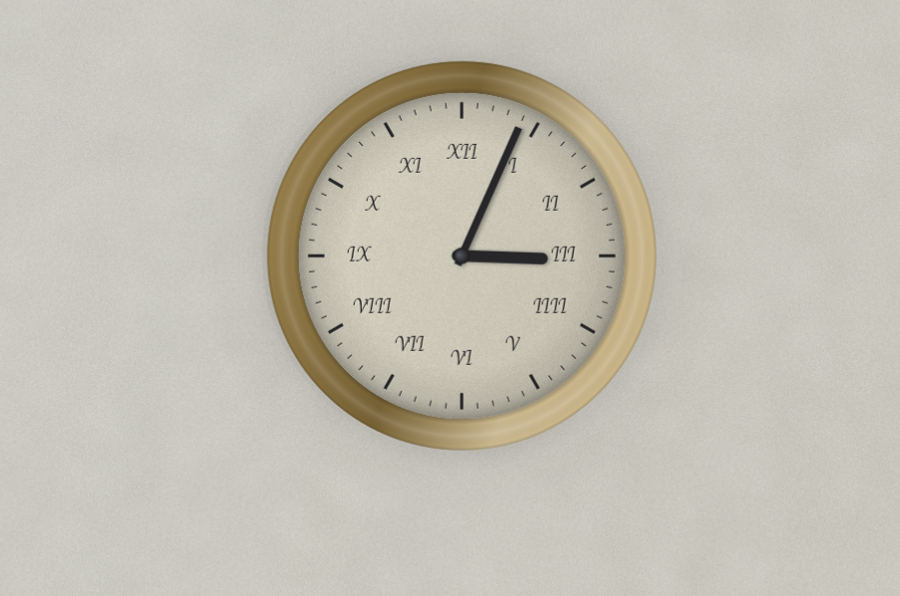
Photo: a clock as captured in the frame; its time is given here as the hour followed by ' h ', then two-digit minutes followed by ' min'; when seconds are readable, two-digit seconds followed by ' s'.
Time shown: 3 h 04 min
